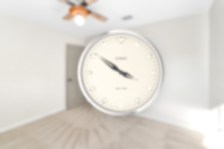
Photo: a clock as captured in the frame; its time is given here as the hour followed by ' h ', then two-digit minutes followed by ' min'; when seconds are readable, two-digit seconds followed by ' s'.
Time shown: 3 h 51 min
